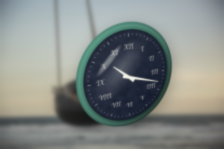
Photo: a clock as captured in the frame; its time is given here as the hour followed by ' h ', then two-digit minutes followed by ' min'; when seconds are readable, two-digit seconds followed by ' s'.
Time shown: 10 h 18 min
